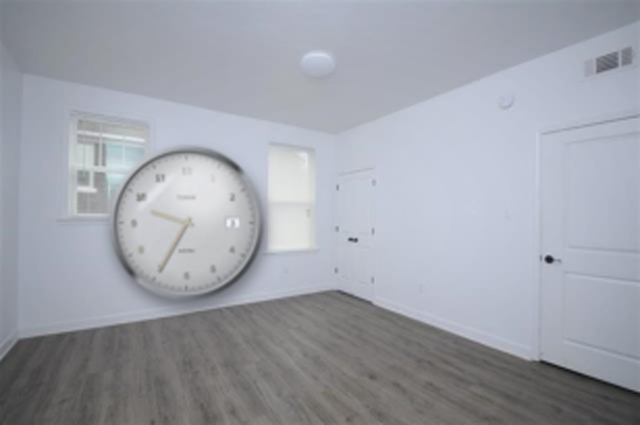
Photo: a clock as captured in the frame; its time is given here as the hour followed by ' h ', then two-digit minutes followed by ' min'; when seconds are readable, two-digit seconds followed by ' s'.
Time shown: 9 h 35 min
